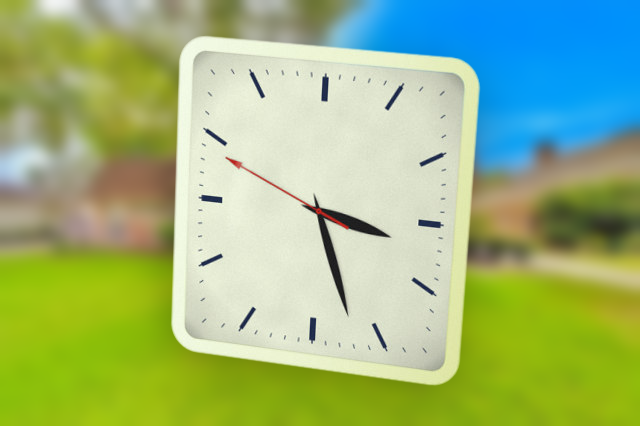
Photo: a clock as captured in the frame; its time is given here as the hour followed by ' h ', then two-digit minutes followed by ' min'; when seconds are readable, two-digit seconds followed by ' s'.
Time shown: 3 h 26 min 49 s
